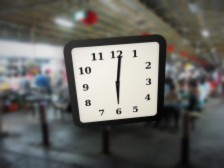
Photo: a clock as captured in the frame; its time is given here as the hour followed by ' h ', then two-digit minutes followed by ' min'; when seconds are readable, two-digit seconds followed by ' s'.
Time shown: 6 h 01 min
